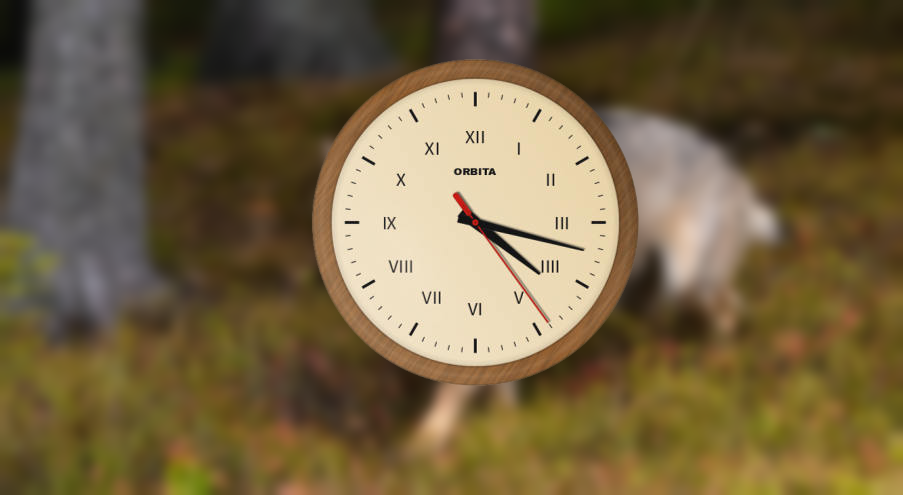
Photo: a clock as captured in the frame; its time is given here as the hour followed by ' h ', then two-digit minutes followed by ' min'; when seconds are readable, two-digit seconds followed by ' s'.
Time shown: 4 h 17 min 24 s
